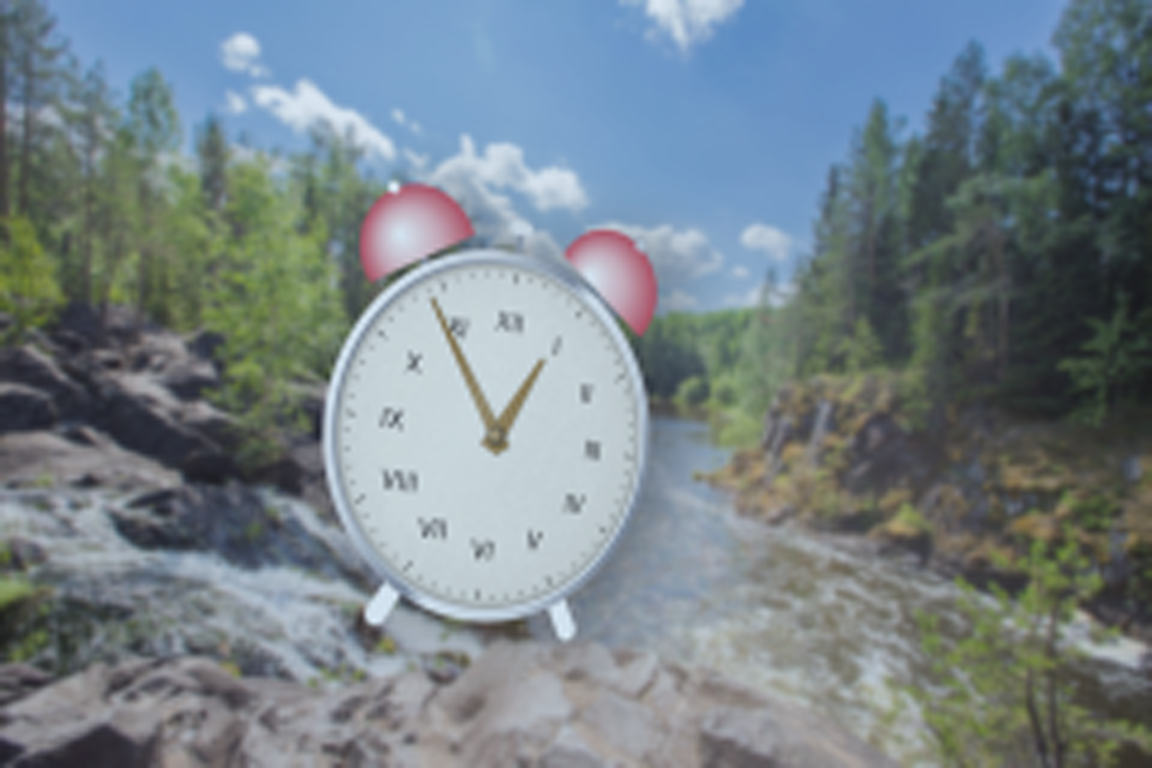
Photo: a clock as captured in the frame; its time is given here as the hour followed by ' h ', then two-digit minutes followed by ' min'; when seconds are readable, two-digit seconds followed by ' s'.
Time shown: 12 h 54 min
